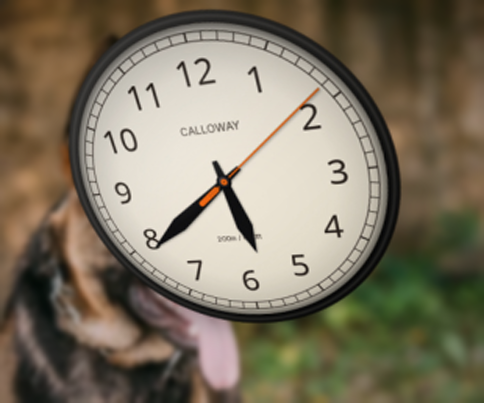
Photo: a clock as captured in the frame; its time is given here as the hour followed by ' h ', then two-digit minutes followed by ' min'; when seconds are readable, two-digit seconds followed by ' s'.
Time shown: 5 h 39 min 09 s
